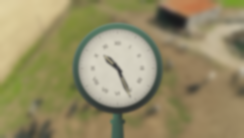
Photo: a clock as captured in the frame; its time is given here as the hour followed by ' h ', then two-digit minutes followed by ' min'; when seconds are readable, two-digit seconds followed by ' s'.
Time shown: 10 h 26 min
